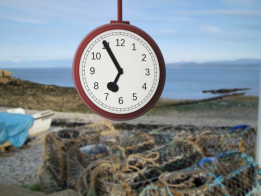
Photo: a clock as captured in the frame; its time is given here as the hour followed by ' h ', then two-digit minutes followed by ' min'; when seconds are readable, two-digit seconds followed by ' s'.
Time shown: 6 h 55 min
